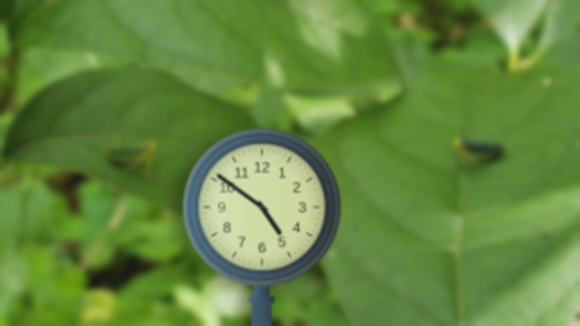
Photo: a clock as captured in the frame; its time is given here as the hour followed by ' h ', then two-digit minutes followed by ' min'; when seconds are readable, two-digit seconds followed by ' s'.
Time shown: 4 h 51 min
